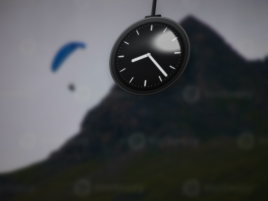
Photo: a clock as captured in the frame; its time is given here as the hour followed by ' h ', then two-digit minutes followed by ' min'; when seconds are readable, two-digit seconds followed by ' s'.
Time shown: 8 h 23 min
